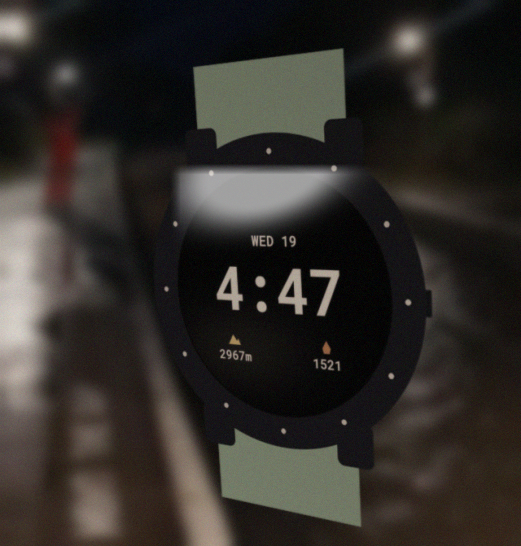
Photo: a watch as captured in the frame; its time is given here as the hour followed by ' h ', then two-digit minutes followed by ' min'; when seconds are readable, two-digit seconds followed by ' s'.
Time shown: 4 h 47 min
